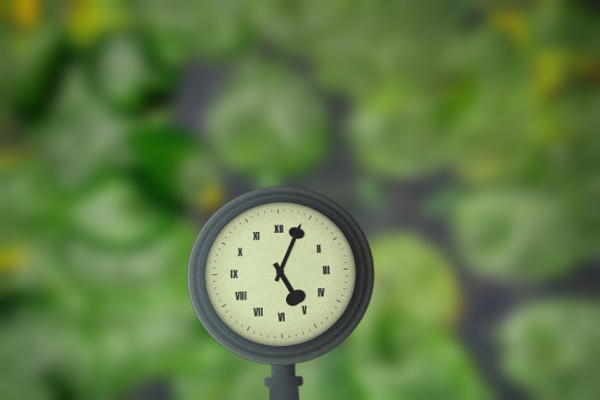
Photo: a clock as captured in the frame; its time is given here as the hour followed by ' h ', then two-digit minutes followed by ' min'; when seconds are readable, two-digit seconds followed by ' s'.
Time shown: 5 h 04 min
